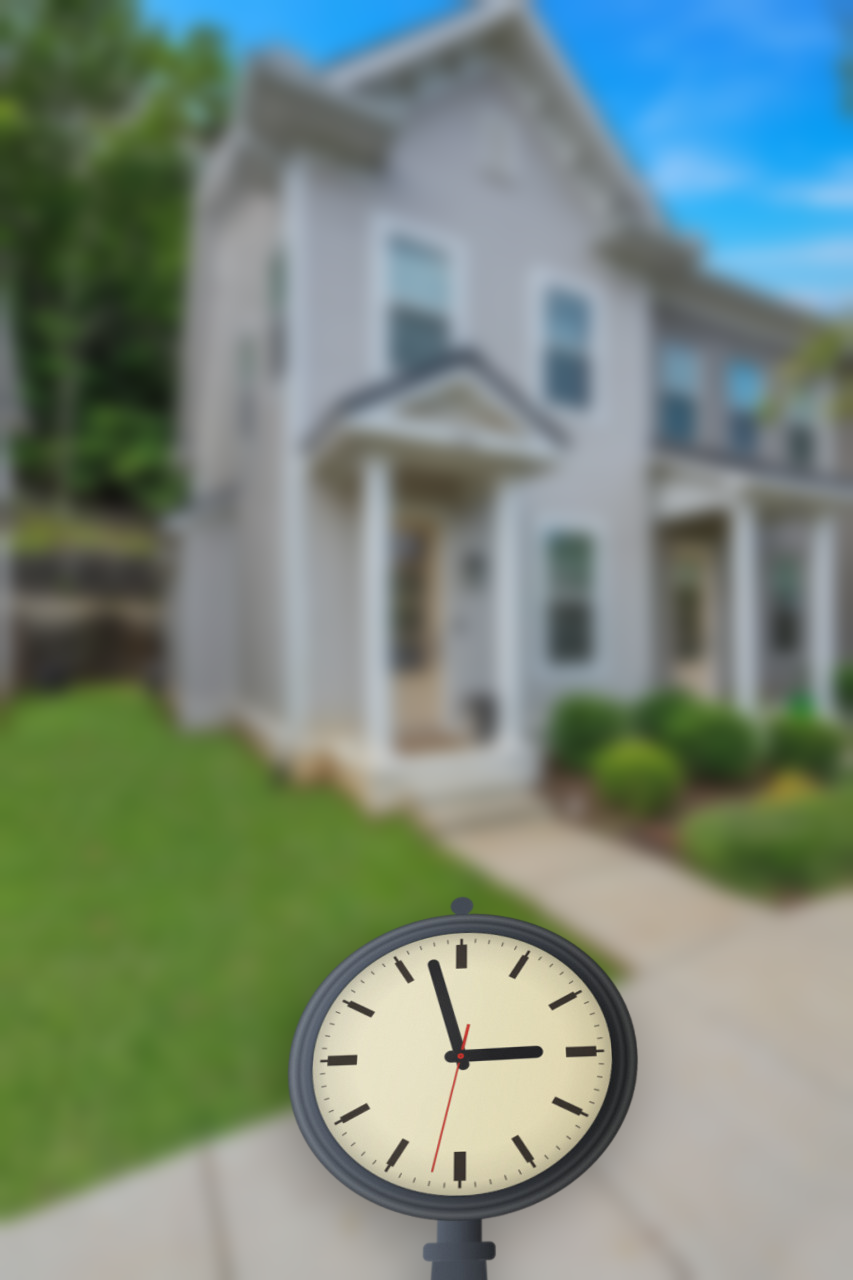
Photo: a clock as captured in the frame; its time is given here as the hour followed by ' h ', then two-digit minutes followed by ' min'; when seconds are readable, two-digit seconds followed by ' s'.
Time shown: 2 h 57 min 32 s
